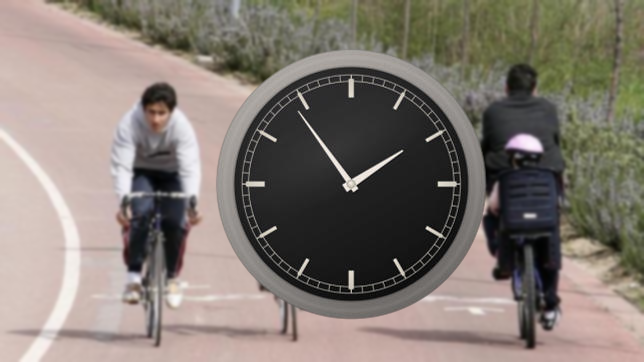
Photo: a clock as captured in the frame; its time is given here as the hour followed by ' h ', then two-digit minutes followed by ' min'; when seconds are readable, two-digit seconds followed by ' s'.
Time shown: 1 h 54 min
